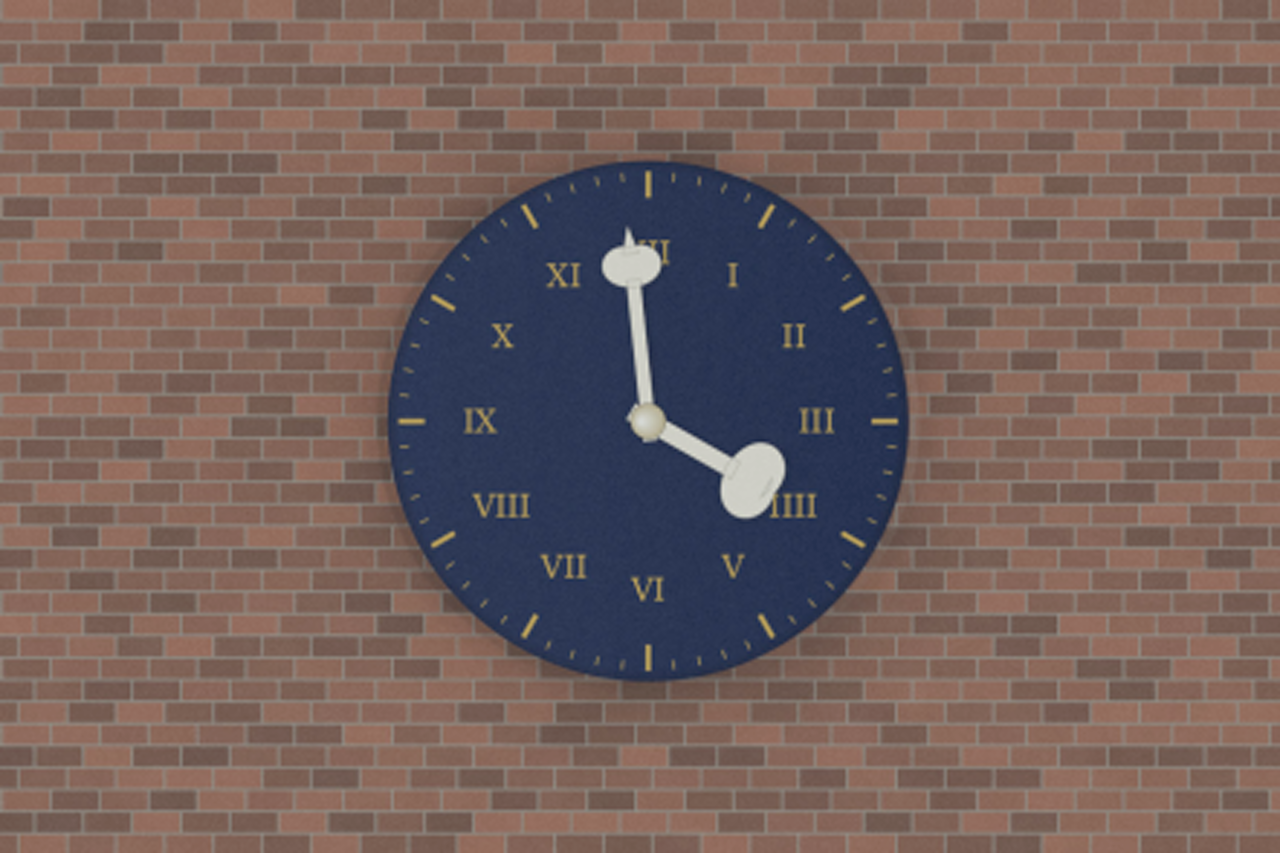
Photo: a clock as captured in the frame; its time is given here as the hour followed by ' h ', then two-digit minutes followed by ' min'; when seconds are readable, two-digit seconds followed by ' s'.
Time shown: 3 h 59 min
